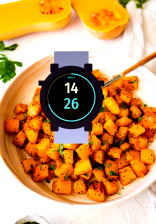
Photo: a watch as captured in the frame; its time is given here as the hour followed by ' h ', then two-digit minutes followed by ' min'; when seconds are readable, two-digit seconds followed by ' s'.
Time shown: 14 h 26 min
